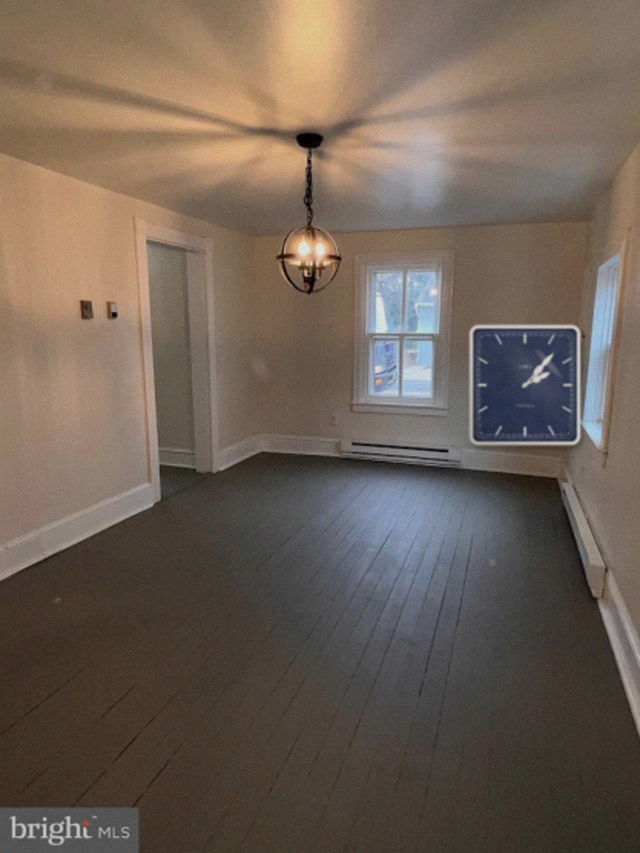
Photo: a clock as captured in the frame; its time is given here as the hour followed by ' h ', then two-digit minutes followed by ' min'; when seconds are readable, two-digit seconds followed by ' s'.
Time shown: 2 h 07 min
